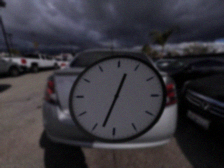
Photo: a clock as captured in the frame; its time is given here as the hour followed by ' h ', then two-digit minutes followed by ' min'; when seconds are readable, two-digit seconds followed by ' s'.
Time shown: 12 h 33 min
